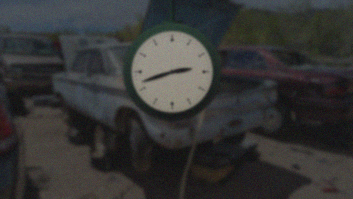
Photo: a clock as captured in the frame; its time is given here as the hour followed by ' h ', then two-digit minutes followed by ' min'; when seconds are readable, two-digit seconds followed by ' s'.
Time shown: 2 h 42 min
